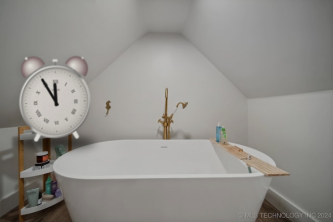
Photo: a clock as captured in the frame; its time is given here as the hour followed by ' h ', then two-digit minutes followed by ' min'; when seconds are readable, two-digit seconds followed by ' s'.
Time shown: 11 h 55 min
